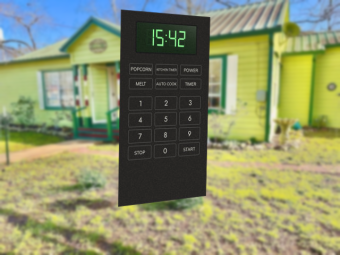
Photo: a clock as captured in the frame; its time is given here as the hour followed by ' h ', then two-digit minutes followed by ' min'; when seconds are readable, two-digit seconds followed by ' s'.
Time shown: 15 h 42 min
